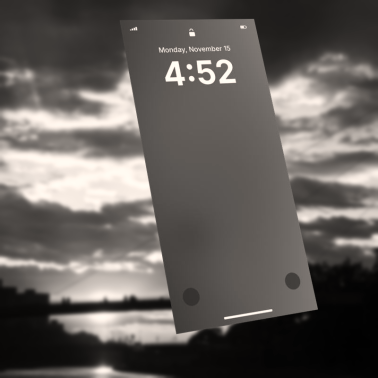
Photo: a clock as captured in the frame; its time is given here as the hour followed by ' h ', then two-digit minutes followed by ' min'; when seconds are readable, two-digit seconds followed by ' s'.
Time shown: 4 h 52 min
